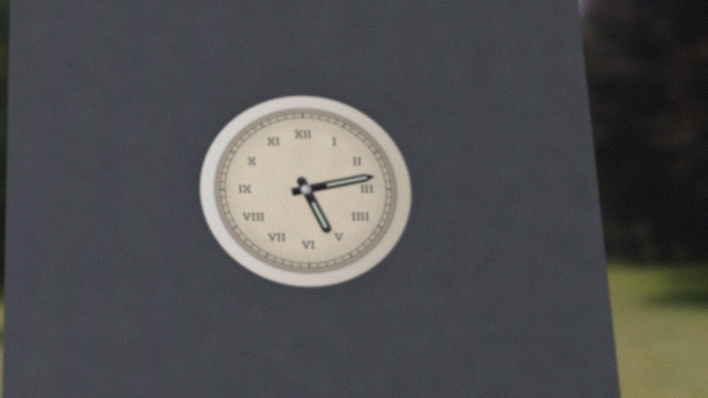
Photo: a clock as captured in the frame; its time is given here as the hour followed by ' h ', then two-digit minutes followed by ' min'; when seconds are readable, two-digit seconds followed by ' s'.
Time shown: 5 h 13 min
